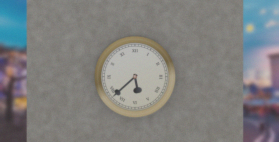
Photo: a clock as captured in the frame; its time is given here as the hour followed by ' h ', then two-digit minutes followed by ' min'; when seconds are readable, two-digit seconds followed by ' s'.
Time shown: 5 h 38 min
